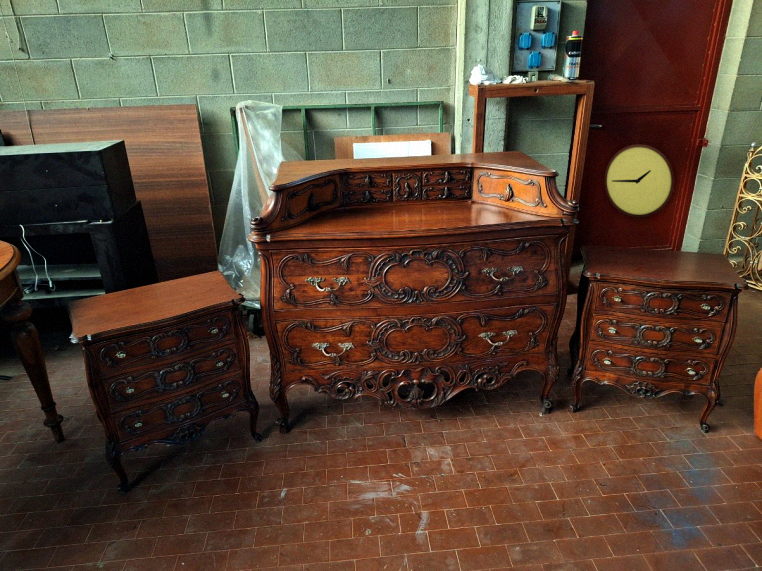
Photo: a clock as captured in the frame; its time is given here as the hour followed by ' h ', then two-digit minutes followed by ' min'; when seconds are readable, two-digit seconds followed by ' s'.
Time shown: 1 h 45 min
